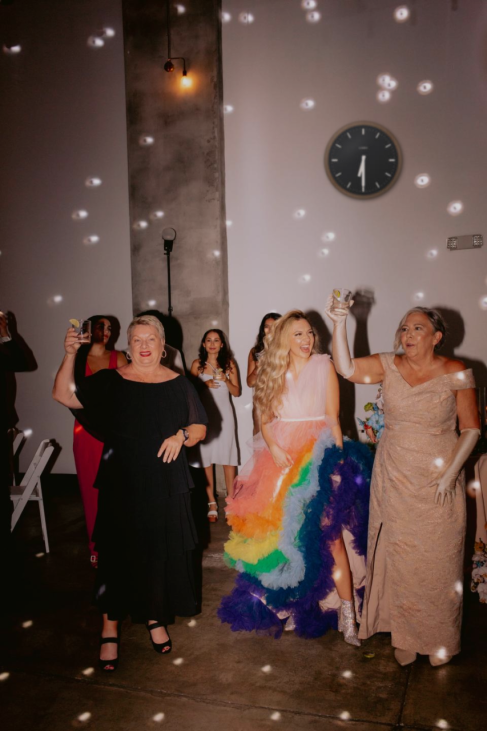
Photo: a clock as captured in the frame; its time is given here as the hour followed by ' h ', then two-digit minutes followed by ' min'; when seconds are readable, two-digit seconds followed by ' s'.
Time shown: 6 h 30 min
